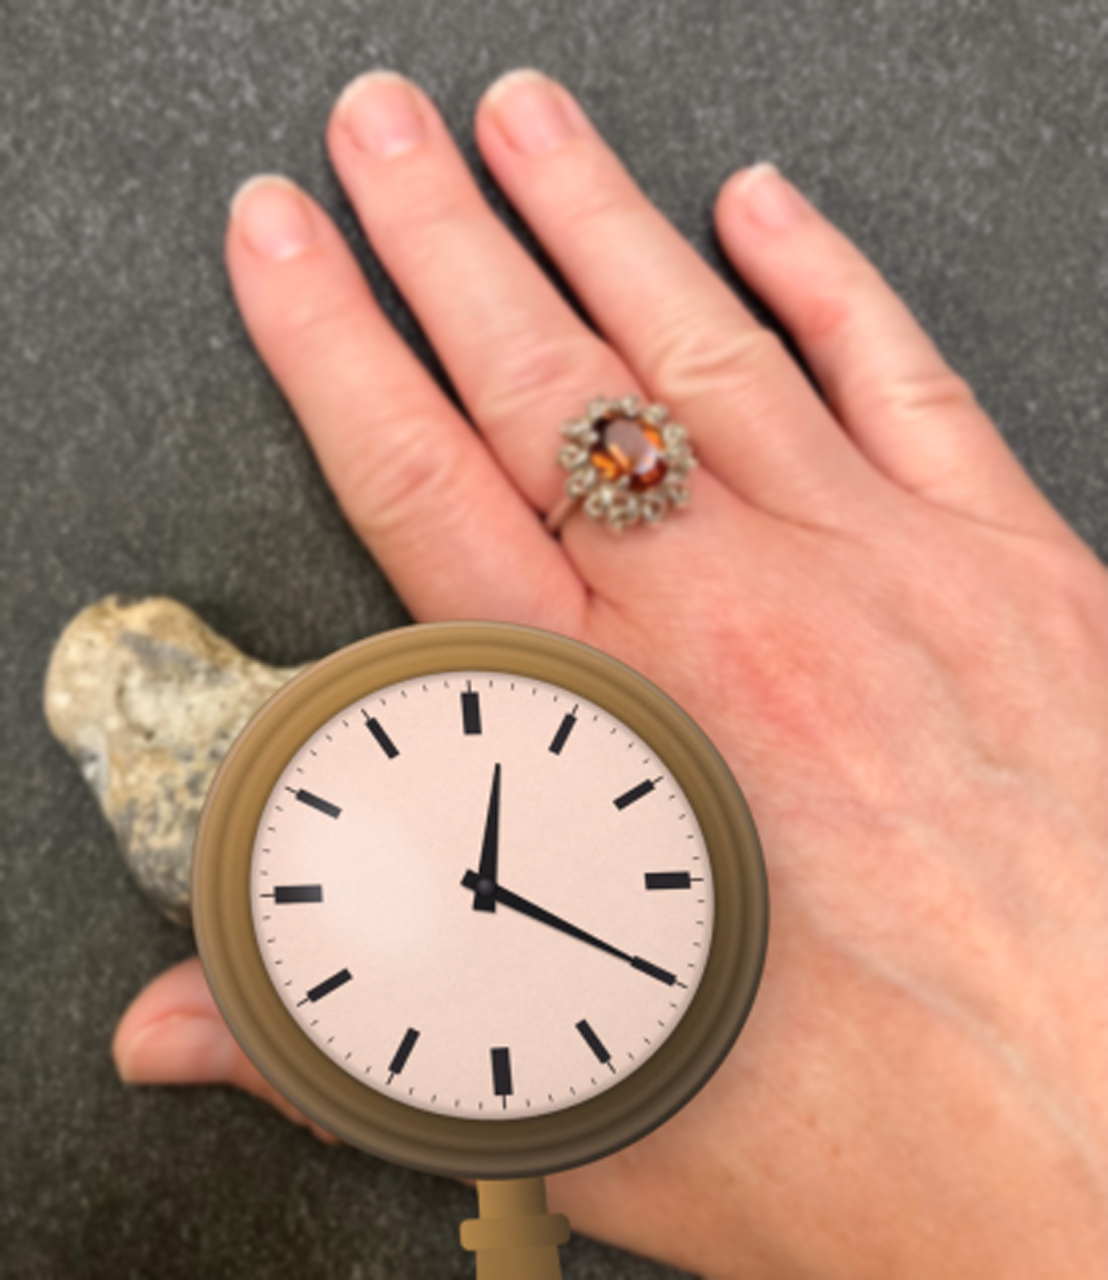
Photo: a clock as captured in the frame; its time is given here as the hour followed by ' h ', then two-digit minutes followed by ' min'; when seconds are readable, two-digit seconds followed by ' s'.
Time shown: 12 h 20 min
